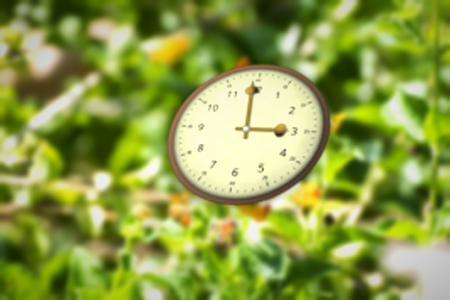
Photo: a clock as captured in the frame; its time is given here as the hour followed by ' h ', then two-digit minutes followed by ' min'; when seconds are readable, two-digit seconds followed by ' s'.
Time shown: 2 h 59 min
